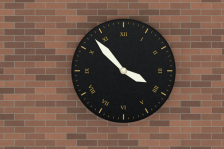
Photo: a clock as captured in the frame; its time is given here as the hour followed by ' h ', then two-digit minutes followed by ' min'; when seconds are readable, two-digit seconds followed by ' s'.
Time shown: 3 h 53 min
